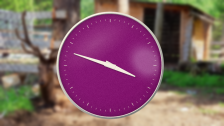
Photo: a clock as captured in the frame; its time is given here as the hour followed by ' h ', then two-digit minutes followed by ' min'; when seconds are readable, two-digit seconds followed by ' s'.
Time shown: 3 h 48 min
